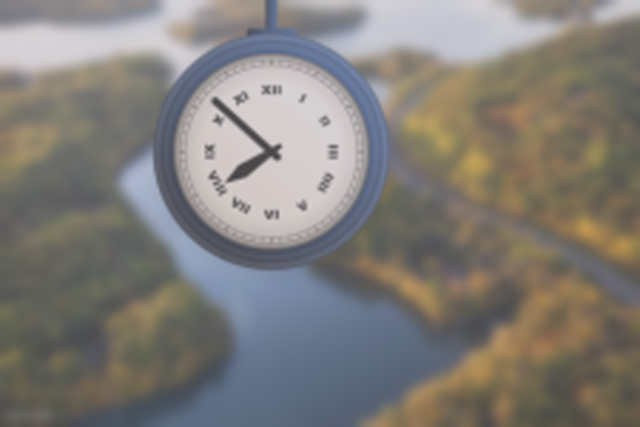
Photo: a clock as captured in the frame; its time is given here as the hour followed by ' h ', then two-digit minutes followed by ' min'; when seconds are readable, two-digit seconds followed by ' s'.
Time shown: 7 h 52 min
